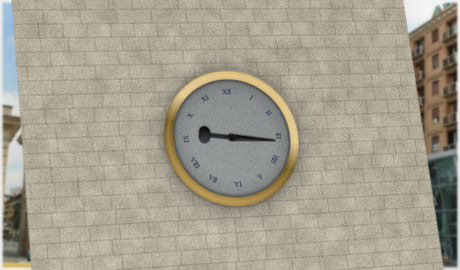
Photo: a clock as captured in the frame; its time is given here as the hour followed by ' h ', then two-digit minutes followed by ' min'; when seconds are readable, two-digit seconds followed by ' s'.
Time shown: 9 h 16 min
